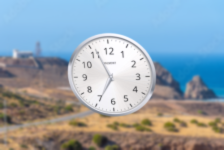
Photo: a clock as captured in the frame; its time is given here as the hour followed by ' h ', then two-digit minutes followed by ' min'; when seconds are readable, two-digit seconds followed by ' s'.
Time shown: 6 h 56 min
